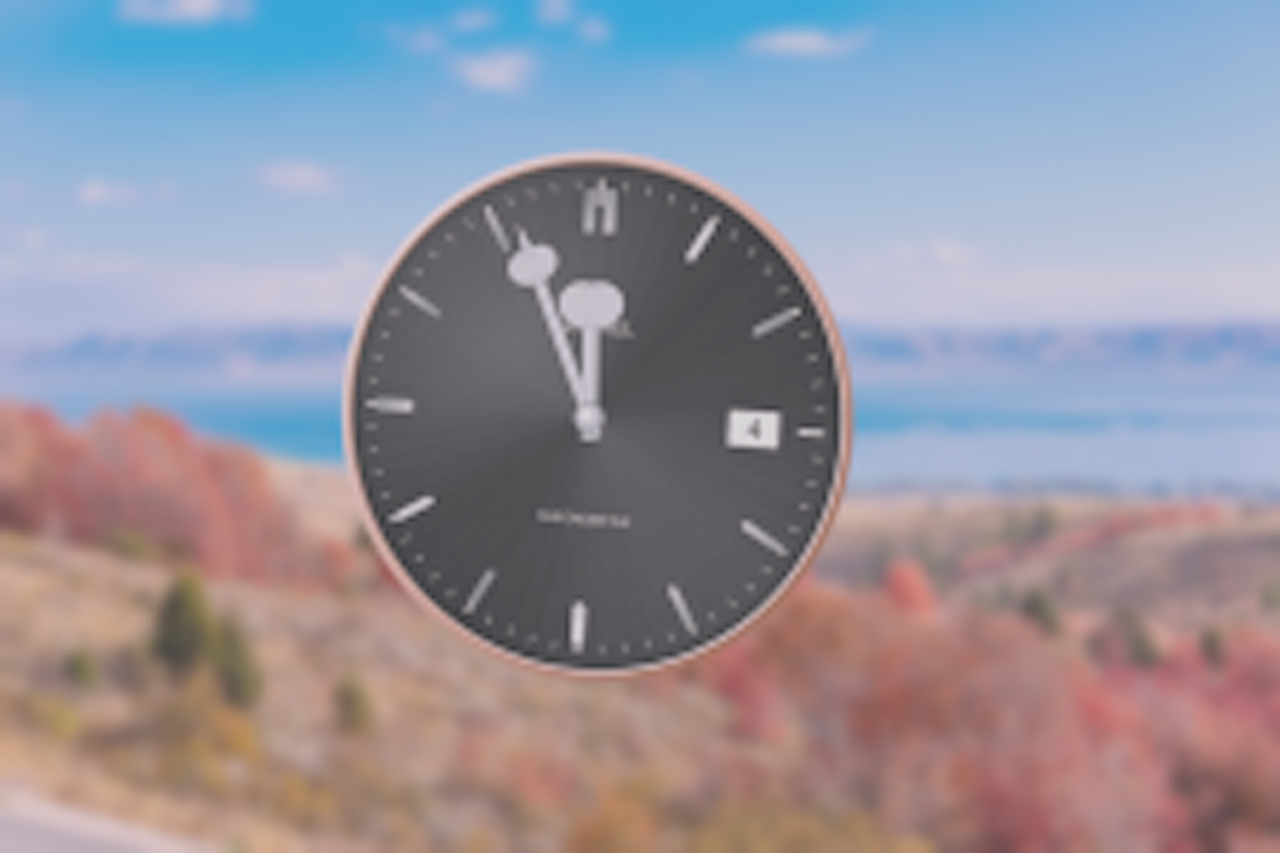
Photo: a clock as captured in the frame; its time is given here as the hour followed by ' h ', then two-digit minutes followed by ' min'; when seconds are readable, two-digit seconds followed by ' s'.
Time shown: 11 h 56 min
